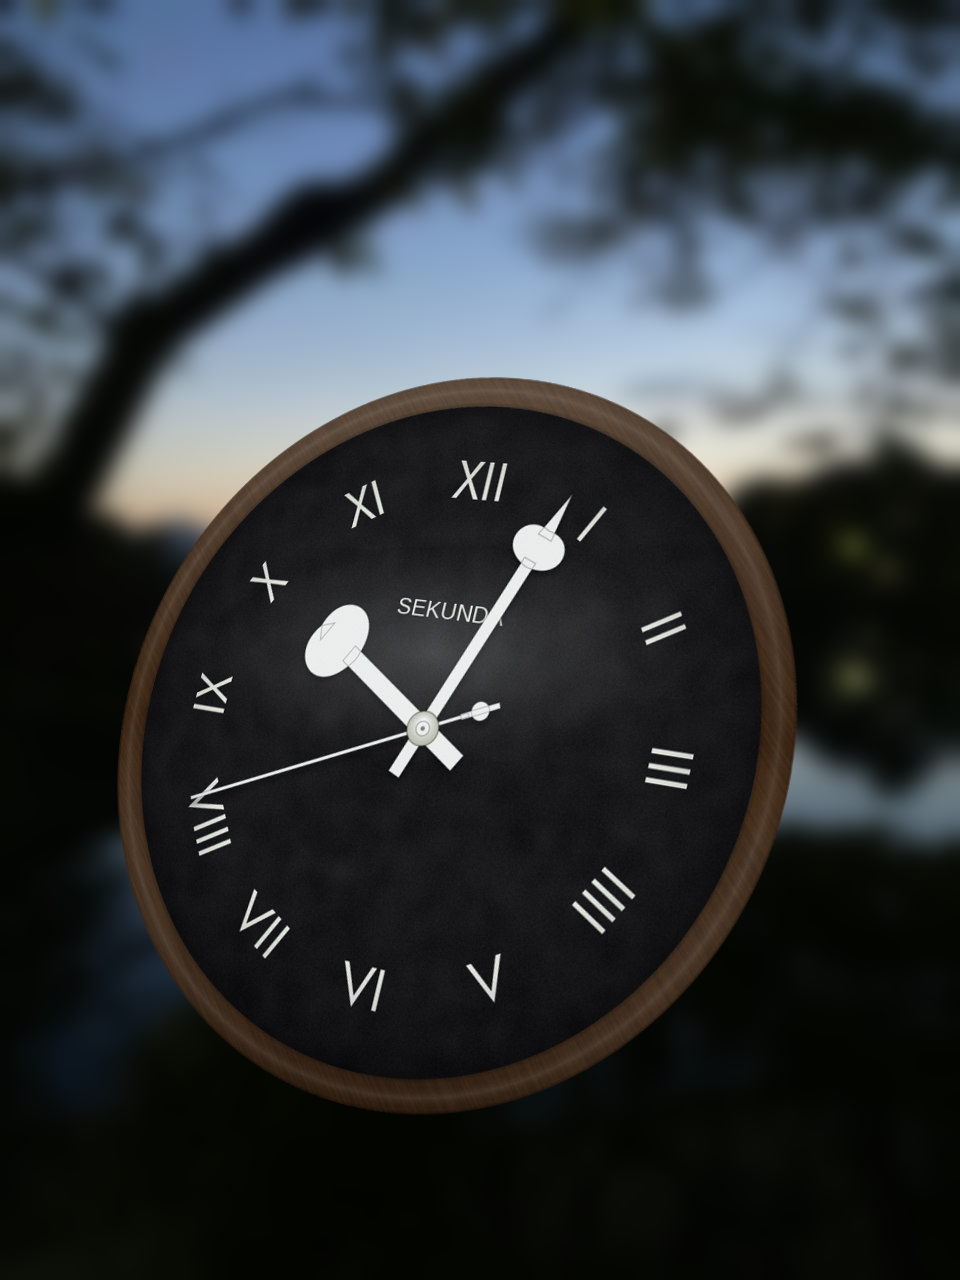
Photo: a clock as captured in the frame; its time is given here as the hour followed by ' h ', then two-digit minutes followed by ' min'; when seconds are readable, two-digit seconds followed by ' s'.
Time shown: 10 h 03 min 41 s
